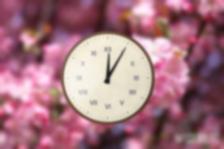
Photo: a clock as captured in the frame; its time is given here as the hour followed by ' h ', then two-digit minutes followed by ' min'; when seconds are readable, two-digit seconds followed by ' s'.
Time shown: 12 h 05 min
